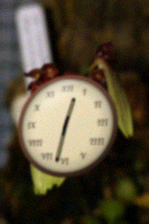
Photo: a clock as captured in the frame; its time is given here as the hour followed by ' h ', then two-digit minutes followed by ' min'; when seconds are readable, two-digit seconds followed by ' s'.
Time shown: 12 h 32 min
